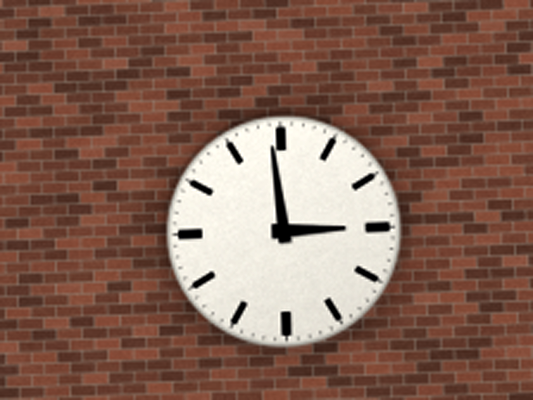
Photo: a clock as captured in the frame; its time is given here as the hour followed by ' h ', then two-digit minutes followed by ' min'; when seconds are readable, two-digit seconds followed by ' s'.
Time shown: 2 h 59 min
